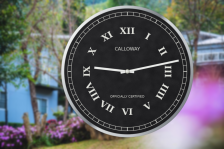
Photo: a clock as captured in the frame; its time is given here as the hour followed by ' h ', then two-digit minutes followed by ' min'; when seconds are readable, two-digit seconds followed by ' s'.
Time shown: 9 h 13 min
